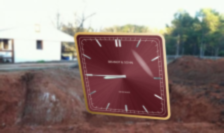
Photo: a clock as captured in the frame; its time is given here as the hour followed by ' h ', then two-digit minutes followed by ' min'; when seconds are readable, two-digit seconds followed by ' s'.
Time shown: 8 h 45 min
